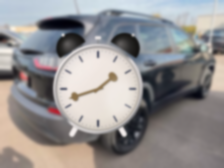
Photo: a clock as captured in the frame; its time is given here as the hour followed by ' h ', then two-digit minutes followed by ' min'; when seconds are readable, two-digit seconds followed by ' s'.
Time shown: 1 h 42 min
